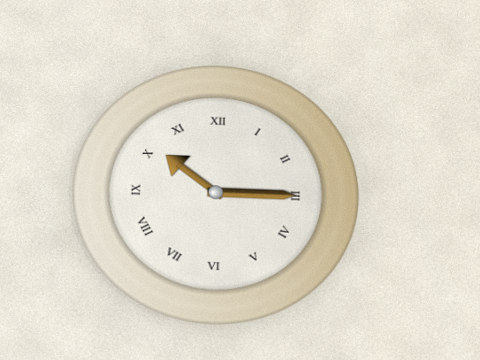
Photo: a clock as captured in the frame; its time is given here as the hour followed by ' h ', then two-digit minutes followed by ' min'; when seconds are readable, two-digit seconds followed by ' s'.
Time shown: 10 h 15 min
